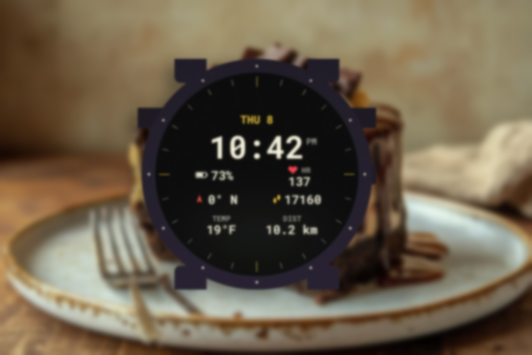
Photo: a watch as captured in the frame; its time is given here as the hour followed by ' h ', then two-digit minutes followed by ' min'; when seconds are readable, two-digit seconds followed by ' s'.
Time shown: 10 h 42 min
